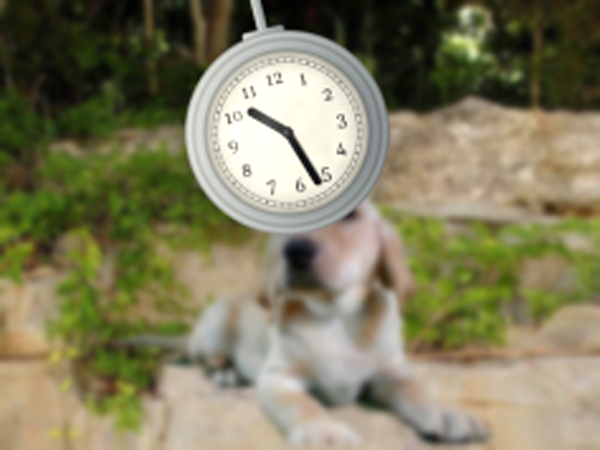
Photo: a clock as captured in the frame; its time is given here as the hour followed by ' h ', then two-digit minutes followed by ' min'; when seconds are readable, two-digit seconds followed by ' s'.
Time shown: 10 h 27 min
